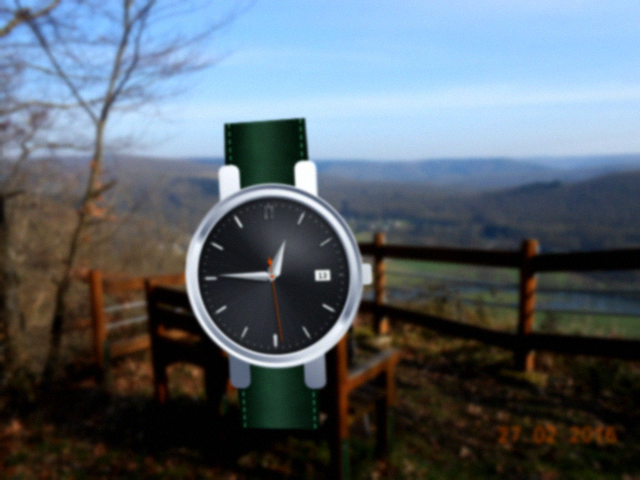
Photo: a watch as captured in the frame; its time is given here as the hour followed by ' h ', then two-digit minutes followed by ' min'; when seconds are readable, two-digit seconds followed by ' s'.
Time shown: 12 h 45 min 29 s
